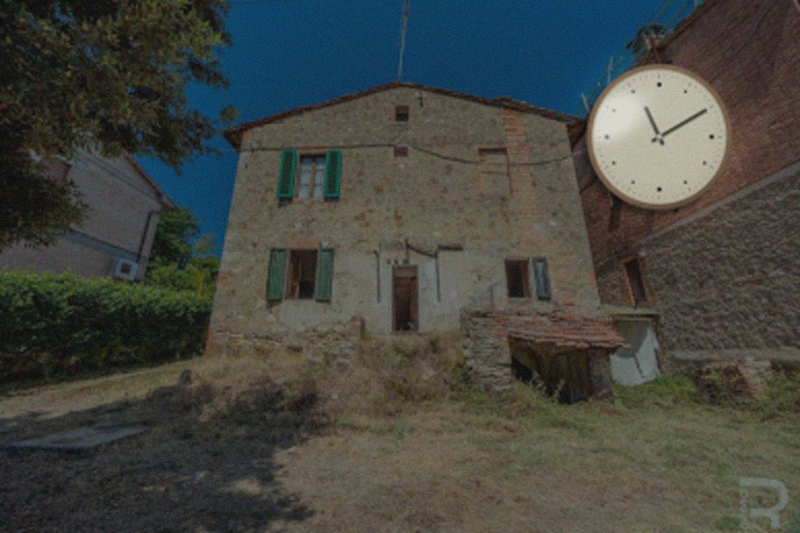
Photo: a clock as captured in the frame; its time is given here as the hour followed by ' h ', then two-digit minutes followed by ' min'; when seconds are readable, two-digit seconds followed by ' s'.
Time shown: 11 h 10 min
